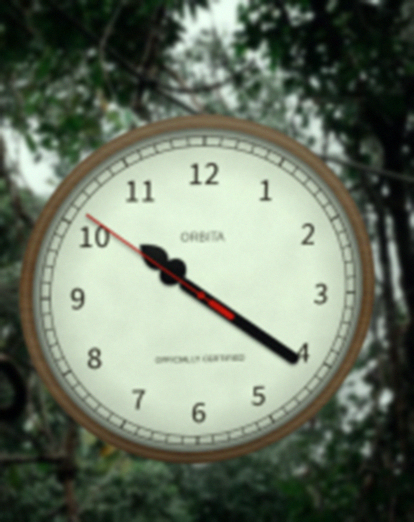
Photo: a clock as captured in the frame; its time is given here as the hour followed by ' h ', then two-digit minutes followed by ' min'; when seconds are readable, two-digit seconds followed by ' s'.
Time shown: 10 h 20 min 51 s
